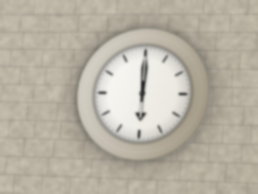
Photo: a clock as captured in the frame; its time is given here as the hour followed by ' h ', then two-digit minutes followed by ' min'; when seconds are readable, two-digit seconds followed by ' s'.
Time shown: 6 h 00 min
